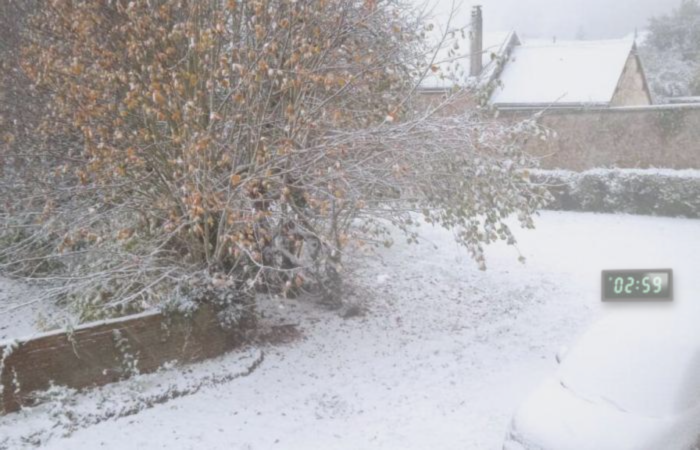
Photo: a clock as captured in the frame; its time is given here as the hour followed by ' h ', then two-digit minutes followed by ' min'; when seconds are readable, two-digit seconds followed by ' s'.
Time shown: 2 h 59 min
